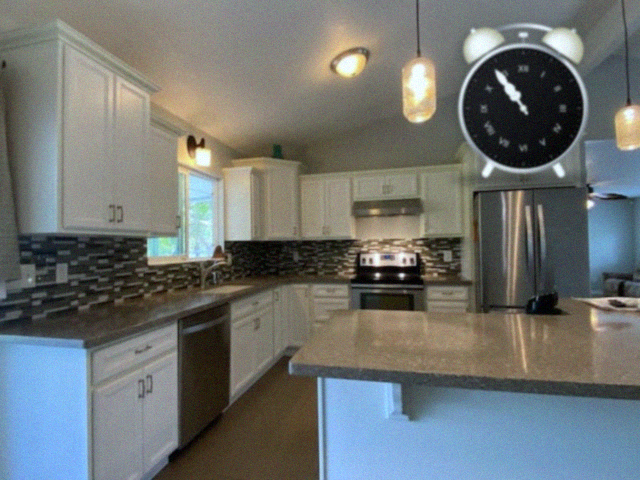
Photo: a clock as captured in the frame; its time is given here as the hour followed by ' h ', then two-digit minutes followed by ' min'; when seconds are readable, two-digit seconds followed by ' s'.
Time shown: 10 h 54 min
